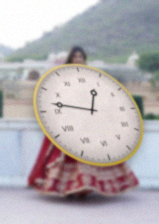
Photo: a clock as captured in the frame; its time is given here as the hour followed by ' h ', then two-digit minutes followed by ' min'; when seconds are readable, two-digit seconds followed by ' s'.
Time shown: 12 h 47 min
